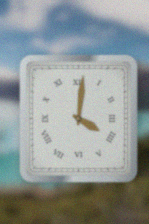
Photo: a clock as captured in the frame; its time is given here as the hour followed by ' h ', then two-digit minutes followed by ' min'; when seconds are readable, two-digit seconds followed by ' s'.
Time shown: 4 h 01 min
